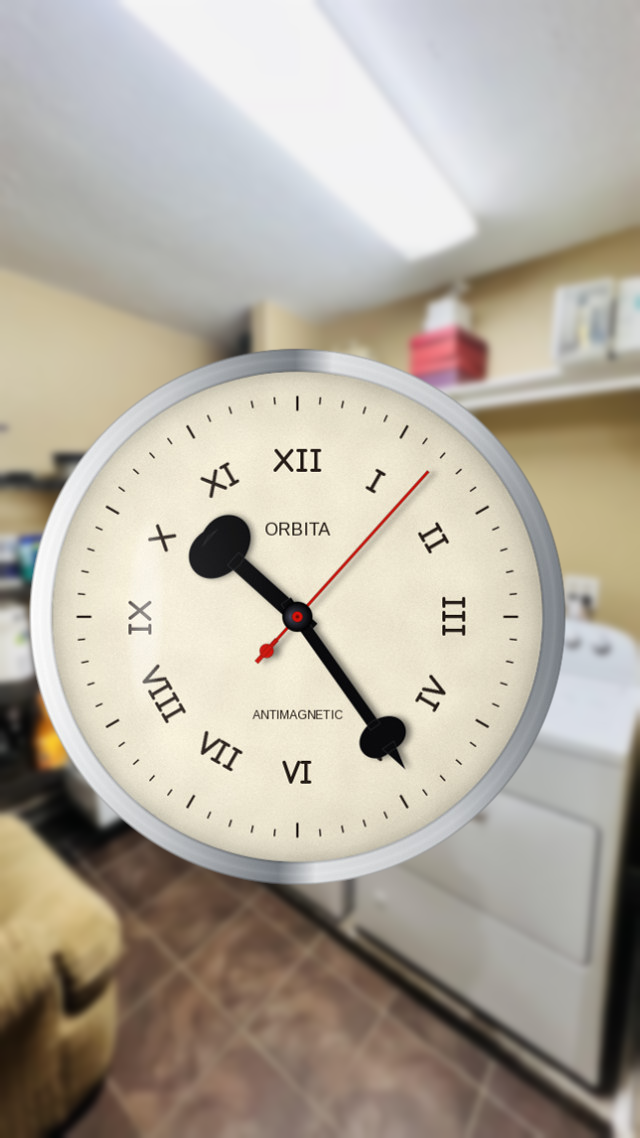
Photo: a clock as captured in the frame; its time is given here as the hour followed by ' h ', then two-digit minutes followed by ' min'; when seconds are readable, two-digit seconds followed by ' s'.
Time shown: 10 h 24 min 07 s
